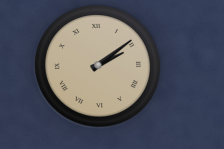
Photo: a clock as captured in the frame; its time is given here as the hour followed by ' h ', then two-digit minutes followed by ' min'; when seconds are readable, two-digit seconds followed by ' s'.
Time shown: 2 h 09 min
